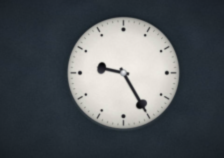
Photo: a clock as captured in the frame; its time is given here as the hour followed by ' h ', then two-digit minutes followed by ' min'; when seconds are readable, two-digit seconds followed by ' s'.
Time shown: 9 h 25 min
